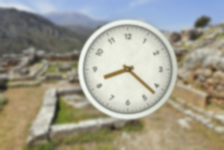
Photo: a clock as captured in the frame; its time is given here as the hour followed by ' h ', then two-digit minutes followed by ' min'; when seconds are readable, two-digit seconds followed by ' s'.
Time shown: 8 h 22 min
